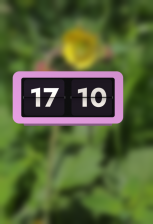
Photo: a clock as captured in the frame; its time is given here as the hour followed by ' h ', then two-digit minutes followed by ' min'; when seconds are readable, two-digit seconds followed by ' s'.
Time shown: 17 h 10 min
